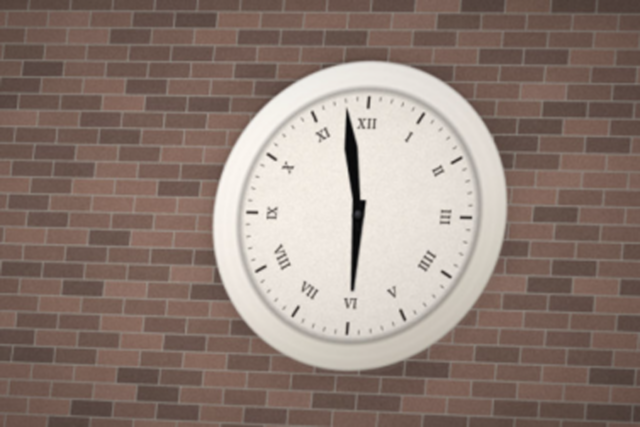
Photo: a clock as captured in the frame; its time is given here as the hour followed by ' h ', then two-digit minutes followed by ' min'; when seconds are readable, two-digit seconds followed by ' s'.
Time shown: 5 h 58 min
